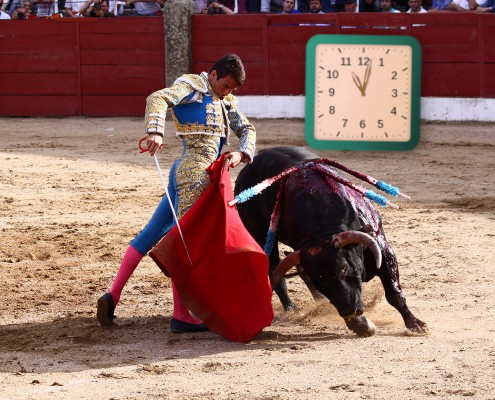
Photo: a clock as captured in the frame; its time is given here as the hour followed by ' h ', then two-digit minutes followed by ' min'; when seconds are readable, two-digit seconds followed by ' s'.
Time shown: 11 h 02 min
